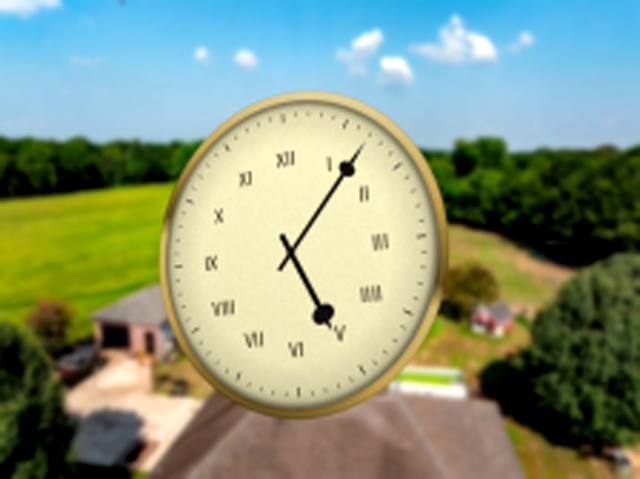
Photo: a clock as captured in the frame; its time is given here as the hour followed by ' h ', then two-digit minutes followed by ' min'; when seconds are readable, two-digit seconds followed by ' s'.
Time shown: 5 h 07 min
